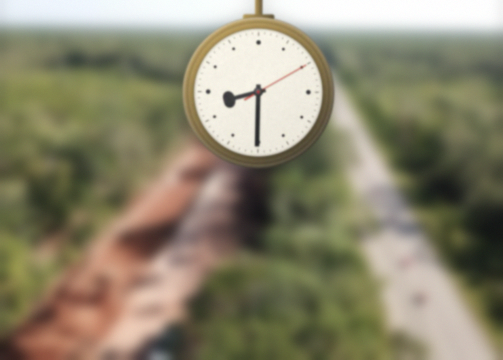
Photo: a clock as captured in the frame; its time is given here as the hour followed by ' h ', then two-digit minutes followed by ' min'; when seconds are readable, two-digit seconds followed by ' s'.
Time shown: 8 h 30 min 10 s
